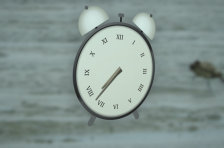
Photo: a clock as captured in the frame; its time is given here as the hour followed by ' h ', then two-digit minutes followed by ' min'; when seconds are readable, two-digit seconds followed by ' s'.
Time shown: 7 h 37 min
